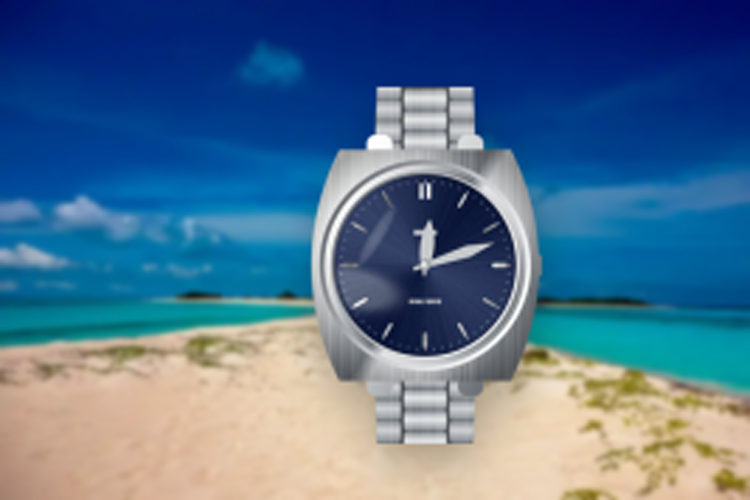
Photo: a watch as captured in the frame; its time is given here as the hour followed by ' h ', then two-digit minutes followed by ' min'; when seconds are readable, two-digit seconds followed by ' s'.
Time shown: 12 h 12 min
